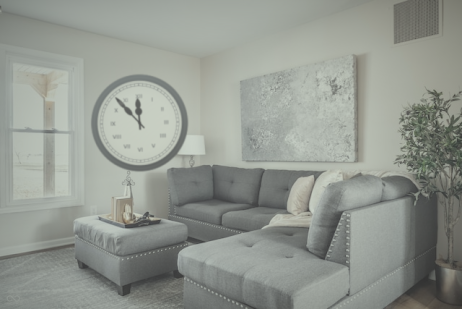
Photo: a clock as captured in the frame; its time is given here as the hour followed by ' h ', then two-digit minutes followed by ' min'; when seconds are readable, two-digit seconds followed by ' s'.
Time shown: 11 h 53 min
